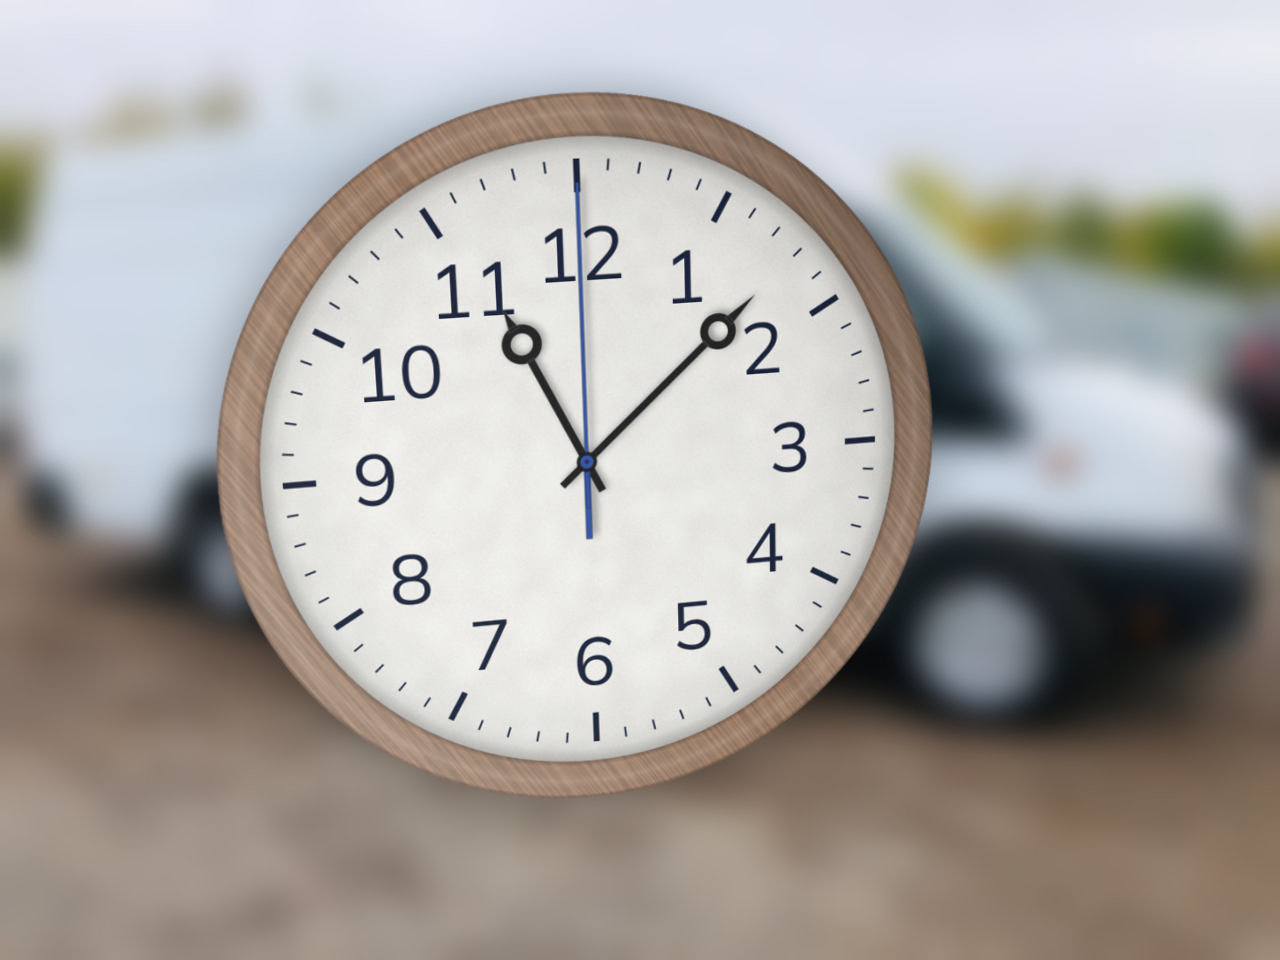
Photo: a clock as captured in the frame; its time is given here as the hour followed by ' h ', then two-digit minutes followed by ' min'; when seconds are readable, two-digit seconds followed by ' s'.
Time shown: 11 h 08 min 00 s
